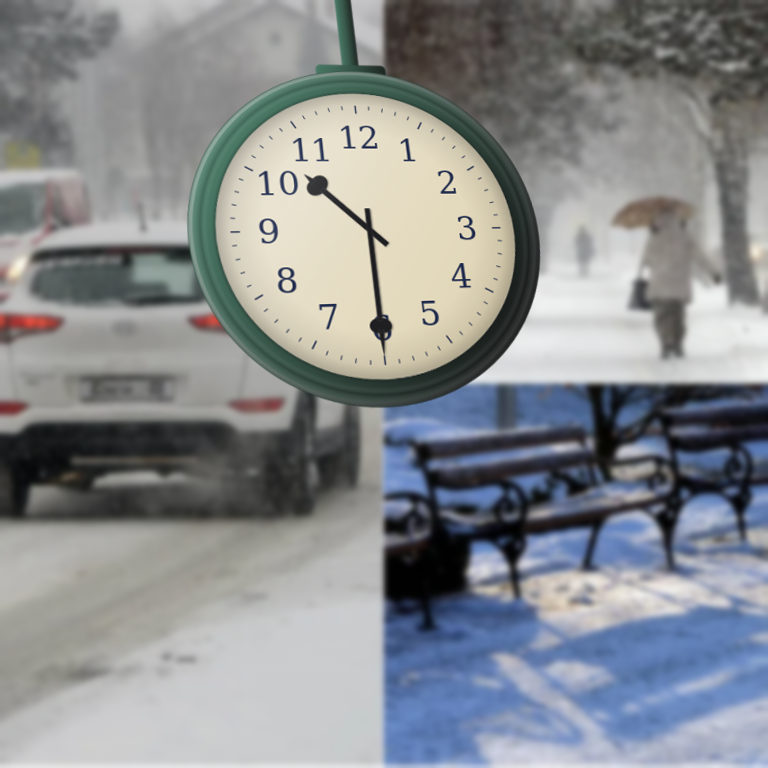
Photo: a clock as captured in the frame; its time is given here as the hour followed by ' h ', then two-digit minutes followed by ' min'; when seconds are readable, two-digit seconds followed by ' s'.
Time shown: 10 h 30 min
